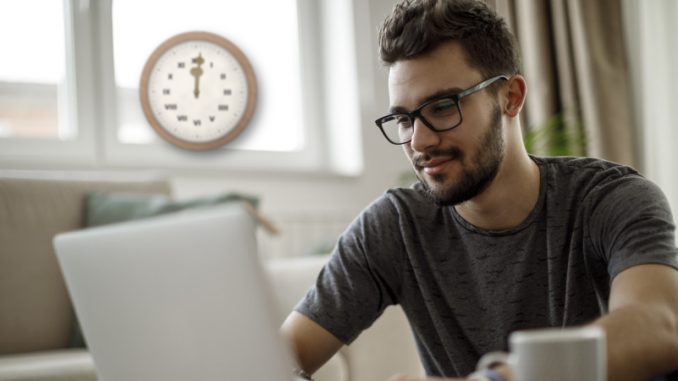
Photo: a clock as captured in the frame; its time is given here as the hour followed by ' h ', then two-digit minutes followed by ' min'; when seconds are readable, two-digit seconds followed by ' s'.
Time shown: 12 h 01 min
